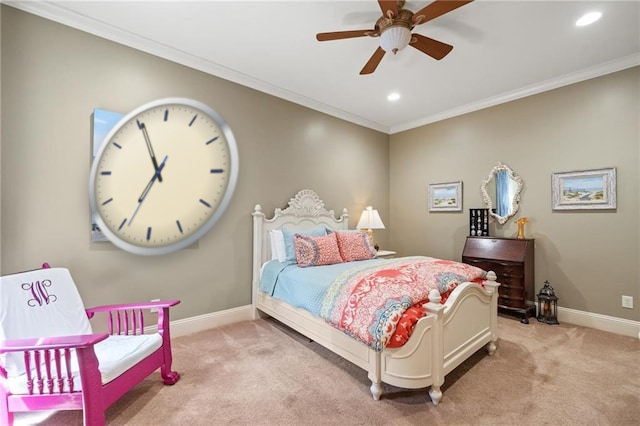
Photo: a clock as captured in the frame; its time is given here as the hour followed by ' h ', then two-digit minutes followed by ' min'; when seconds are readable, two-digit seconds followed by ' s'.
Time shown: 6 h 55 min 34 s
